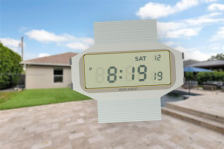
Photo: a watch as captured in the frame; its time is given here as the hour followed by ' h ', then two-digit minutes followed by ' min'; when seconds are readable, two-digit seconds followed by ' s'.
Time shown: 8 h 19 min 19 s
